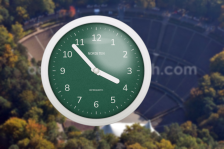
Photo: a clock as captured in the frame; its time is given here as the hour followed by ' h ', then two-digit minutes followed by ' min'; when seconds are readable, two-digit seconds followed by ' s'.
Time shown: 3 h 53 min
